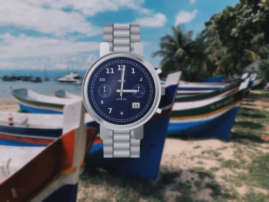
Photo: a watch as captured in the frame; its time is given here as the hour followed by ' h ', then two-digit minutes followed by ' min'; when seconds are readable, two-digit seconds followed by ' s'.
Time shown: 3 h 01 min
